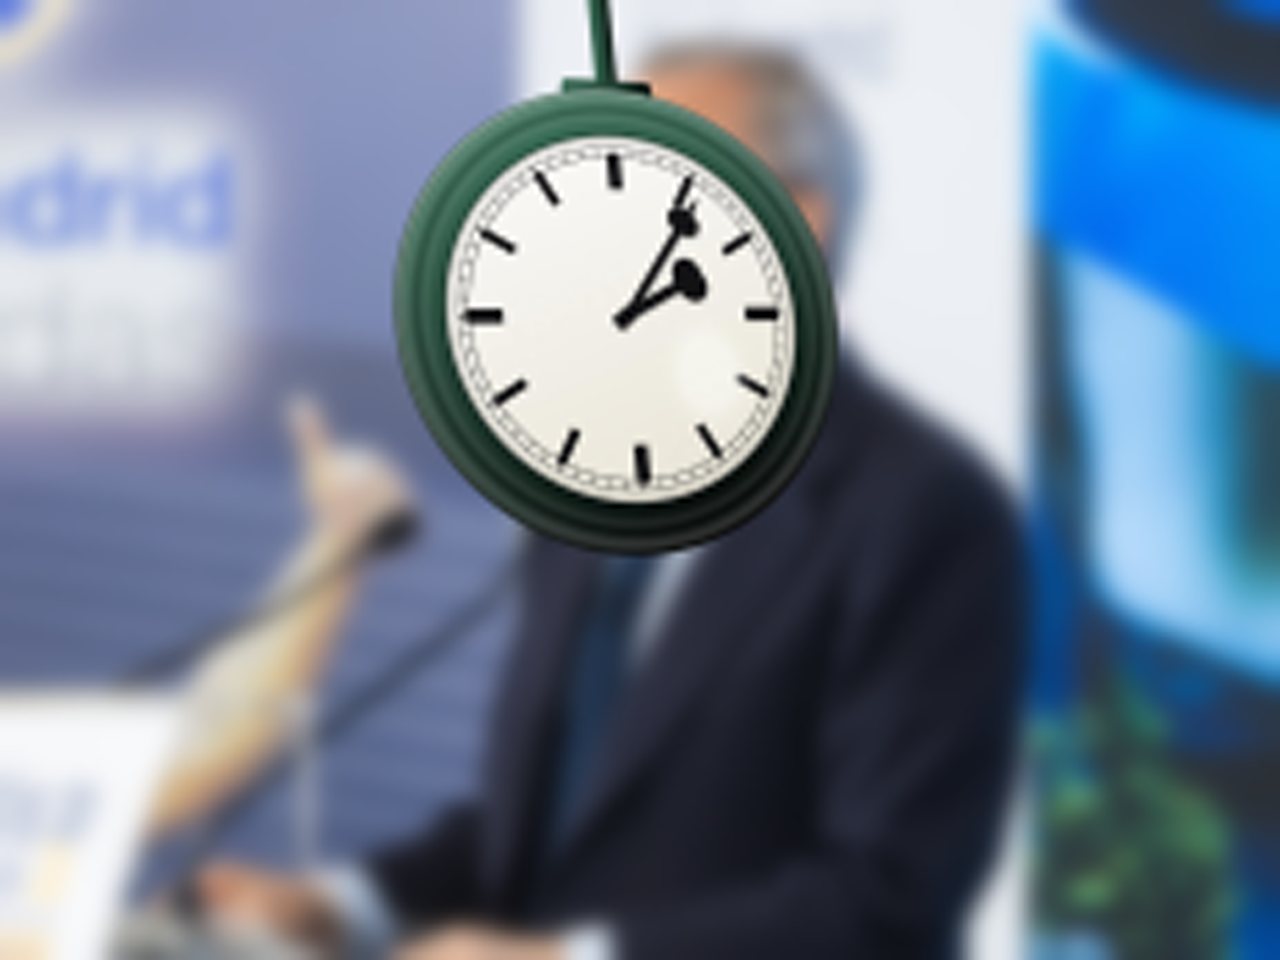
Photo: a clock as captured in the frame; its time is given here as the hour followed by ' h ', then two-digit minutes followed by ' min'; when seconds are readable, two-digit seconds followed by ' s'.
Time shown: 2 h 06 min
